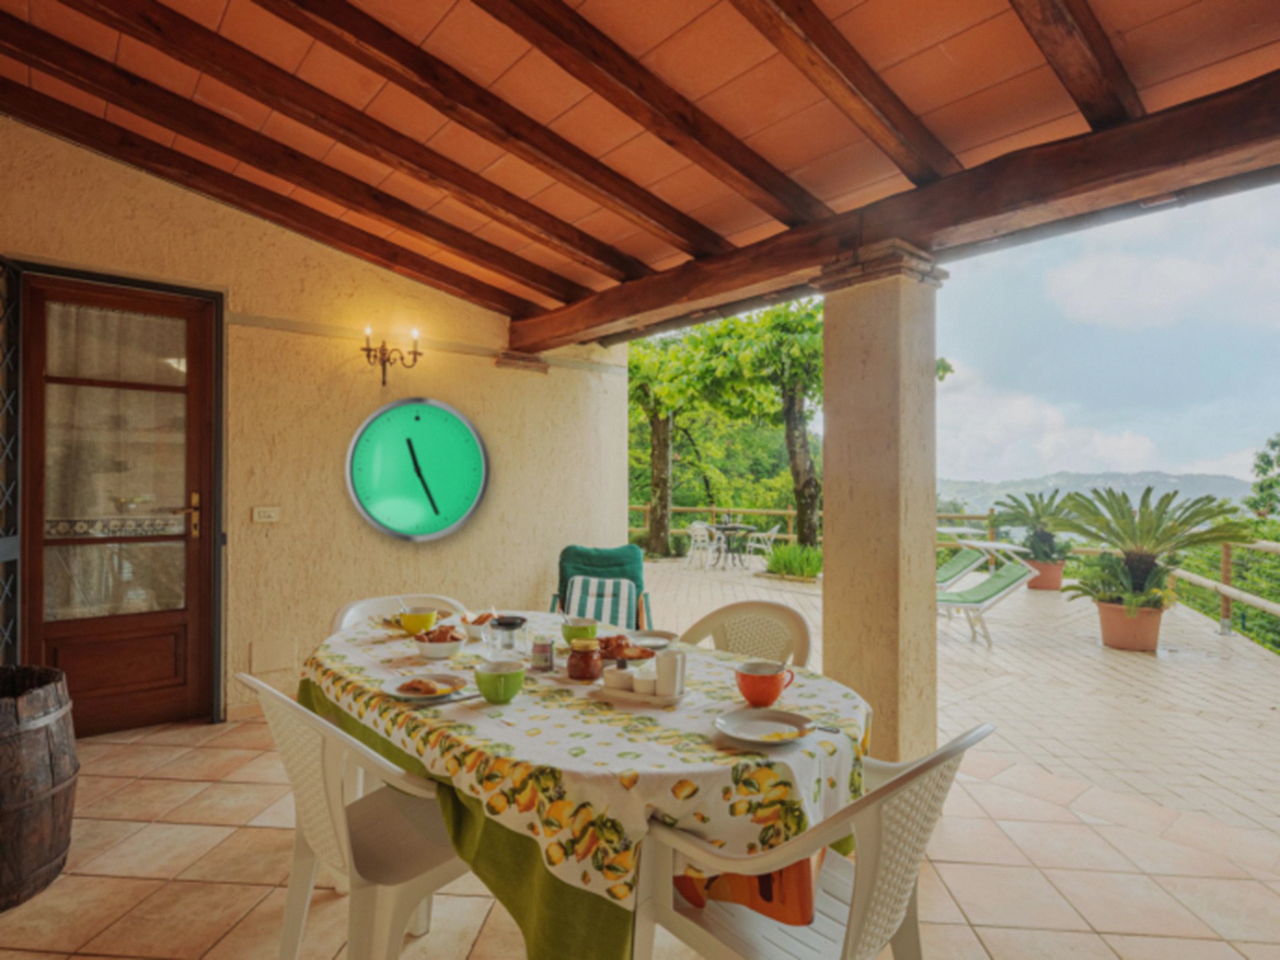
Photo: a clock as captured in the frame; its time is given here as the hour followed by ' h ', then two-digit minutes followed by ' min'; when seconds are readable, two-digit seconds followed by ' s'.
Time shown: 11 h 26 min
